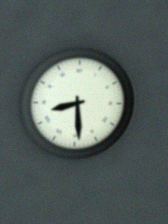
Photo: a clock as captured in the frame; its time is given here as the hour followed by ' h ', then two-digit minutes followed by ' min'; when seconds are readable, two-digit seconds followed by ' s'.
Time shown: 8 h 29 min
